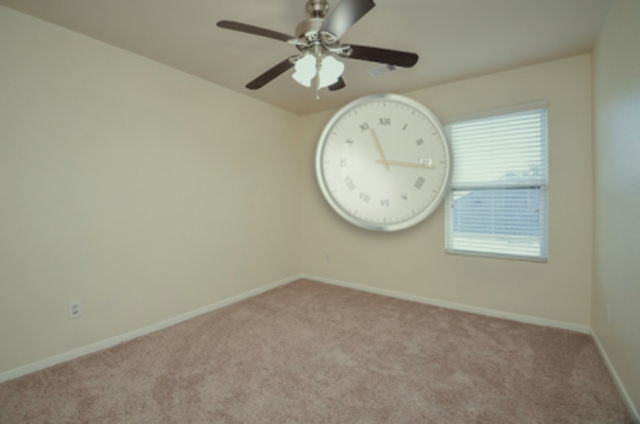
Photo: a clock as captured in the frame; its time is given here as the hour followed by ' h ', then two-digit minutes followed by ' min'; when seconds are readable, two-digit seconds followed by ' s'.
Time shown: 11 h 16 min
